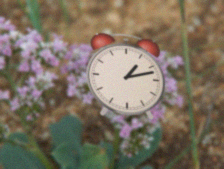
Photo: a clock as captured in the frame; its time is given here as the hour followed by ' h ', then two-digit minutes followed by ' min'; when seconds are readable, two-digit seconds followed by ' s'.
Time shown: 1 h 12 min
